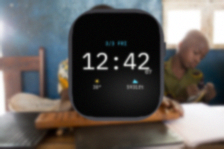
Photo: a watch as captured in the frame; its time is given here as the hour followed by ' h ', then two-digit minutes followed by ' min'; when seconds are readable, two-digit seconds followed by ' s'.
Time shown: 12 h 42 min
